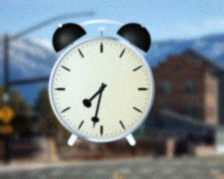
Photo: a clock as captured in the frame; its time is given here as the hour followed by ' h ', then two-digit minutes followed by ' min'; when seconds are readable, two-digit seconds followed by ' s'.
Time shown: 7 h 32 min
